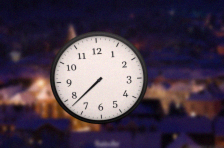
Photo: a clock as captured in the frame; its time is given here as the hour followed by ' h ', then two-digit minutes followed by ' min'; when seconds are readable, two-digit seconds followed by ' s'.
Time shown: 7 h 38 min
